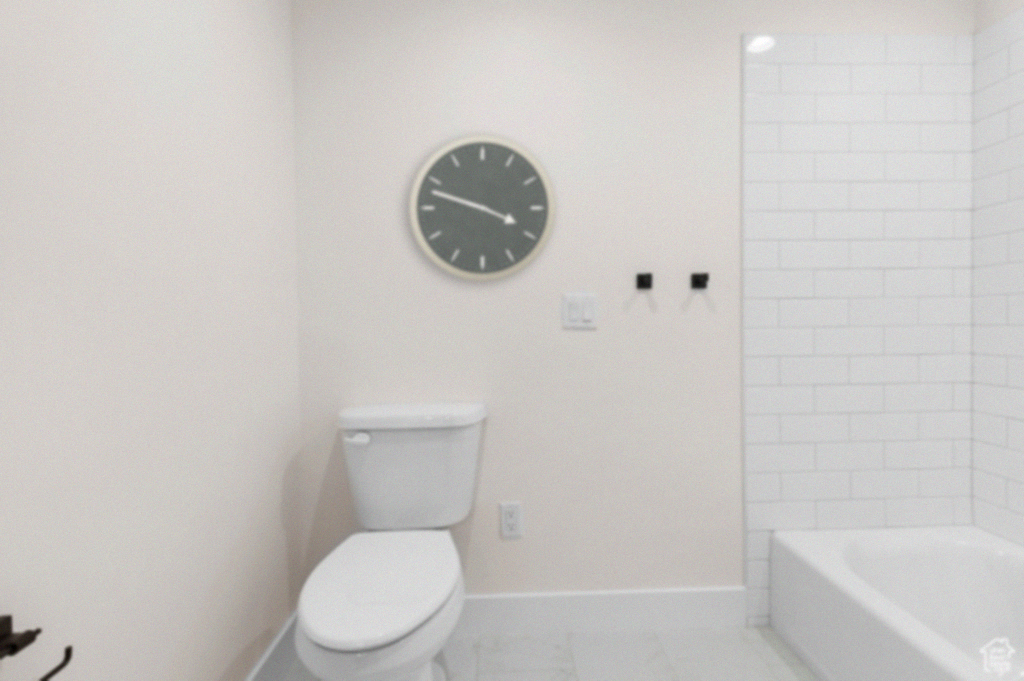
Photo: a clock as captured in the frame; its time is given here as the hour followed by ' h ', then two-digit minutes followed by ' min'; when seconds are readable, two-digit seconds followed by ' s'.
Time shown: 3 h 48 min
